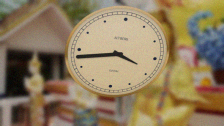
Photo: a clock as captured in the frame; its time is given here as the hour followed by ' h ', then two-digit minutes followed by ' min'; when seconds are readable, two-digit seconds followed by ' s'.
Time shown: 3 h 43 min
